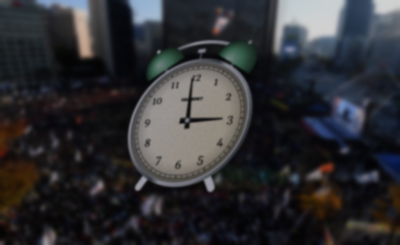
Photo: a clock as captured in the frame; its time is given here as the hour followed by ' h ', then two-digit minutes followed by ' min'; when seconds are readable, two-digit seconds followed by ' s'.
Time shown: 2 h 59 min
